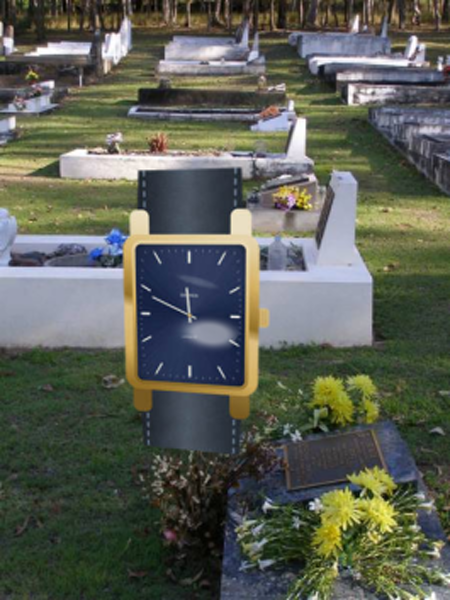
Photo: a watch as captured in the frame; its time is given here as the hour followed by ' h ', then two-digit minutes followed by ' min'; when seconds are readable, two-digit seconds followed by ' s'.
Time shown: 11 h 49 min
